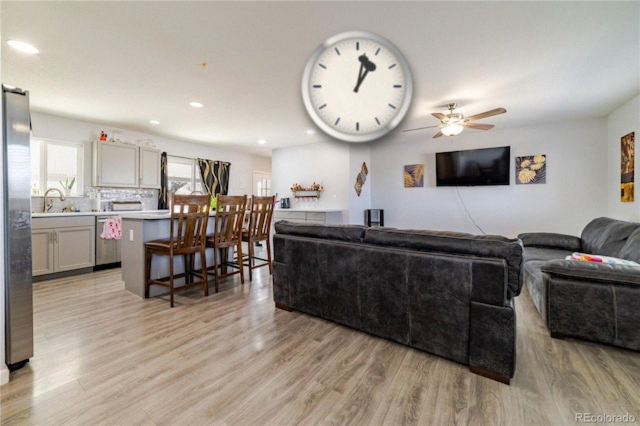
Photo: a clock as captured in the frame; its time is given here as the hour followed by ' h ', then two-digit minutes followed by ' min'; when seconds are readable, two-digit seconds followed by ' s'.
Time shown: 1 h 02 min
